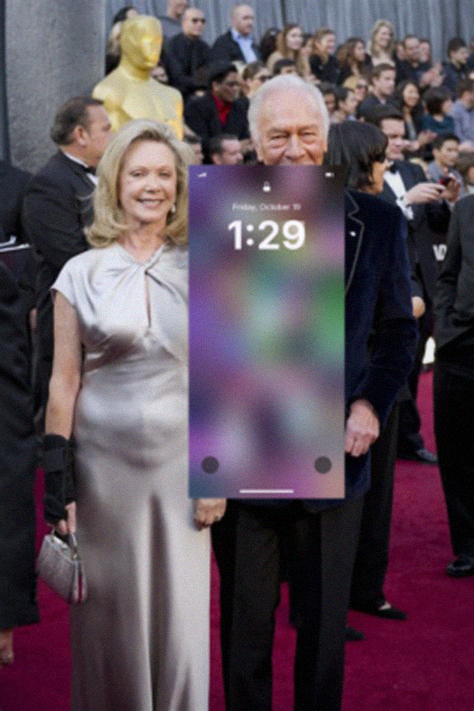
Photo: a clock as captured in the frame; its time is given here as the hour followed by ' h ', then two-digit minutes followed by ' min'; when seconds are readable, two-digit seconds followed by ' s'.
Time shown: 1 h 29 min
